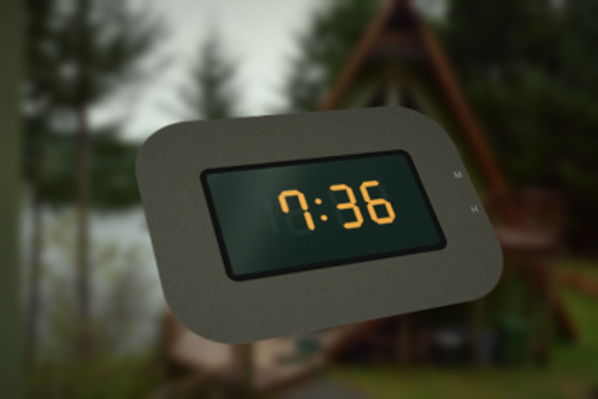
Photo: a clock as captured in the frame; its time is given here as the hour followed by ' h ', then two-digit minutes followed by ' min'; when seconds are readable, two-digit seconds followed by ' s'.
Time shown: 7 h 36 min
